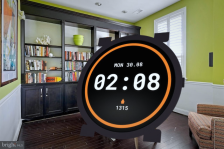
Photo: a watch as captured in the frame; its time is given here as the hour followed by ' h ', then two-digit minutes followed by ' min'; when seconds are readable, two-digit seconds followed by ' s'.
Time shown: 2 h 08 min
